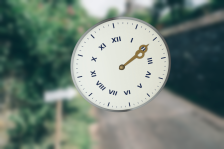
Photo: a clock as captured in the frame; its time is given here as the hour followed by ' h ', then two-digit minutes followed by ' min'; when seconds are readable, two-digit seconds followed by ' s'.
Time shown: 2 h 10 min
